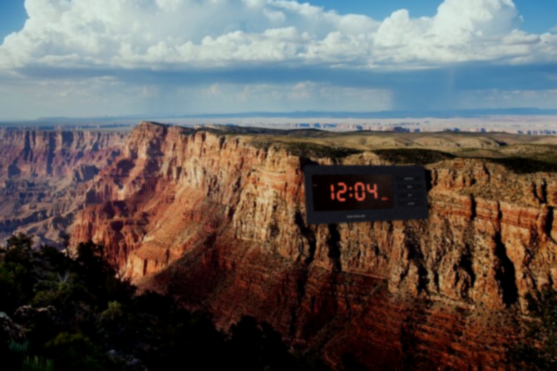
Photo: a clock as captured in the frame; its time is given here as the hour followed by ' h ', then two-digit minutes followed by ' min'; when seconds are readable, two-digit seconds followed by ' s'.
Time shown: 12 h 04 min
